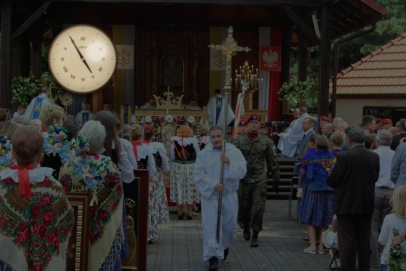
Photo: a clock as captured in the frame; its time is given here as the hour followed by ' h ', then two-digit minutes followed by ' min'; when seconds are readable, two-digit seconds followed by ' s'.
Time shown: 4 h 55 min
